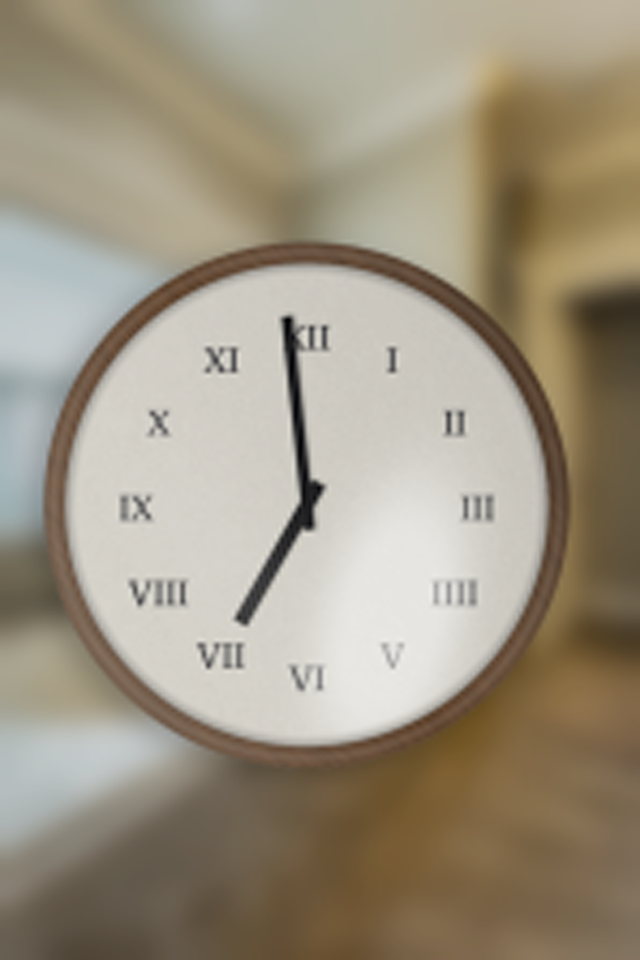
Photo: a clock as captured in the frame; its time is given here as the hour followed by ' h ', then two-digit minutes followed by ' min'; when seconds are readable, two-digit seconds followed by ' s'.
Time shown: 6 h 59 min
